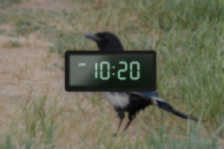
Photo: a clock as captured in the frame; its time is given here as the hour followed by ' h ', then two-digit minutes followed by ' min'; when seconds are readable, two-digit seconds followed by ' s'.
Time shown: 10 h 20 min
